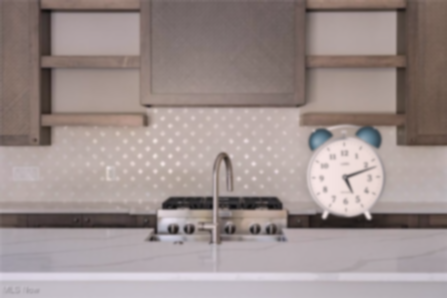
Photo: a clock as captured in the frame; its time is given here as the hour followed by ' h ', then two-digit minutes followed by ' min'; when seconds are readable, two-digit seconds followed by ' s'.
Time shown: 5 h 12 min
